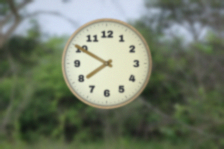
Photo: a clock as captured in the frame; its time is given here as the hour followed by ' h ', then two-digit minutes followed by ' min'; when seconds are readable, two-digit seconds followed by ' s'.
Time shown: 7 h 50 min
